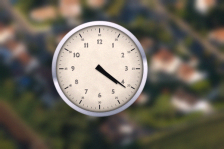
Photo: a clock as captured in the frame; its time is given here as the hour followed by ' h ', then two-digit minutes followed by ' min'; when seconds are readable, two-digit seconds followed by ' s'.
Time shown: 4 h 21 min
